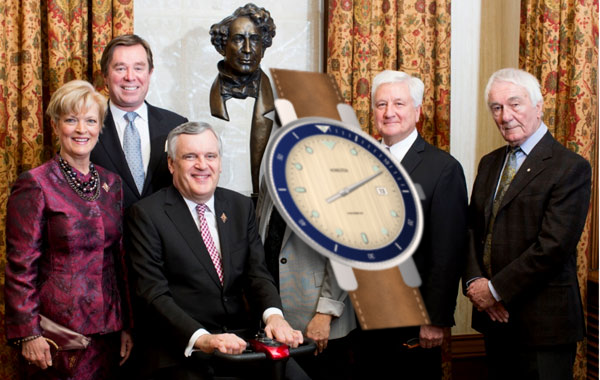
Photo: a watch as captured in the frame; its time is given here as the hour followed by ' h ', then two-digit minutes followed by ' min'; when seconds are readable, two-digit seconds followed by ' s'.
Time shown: 8 h 11 min
